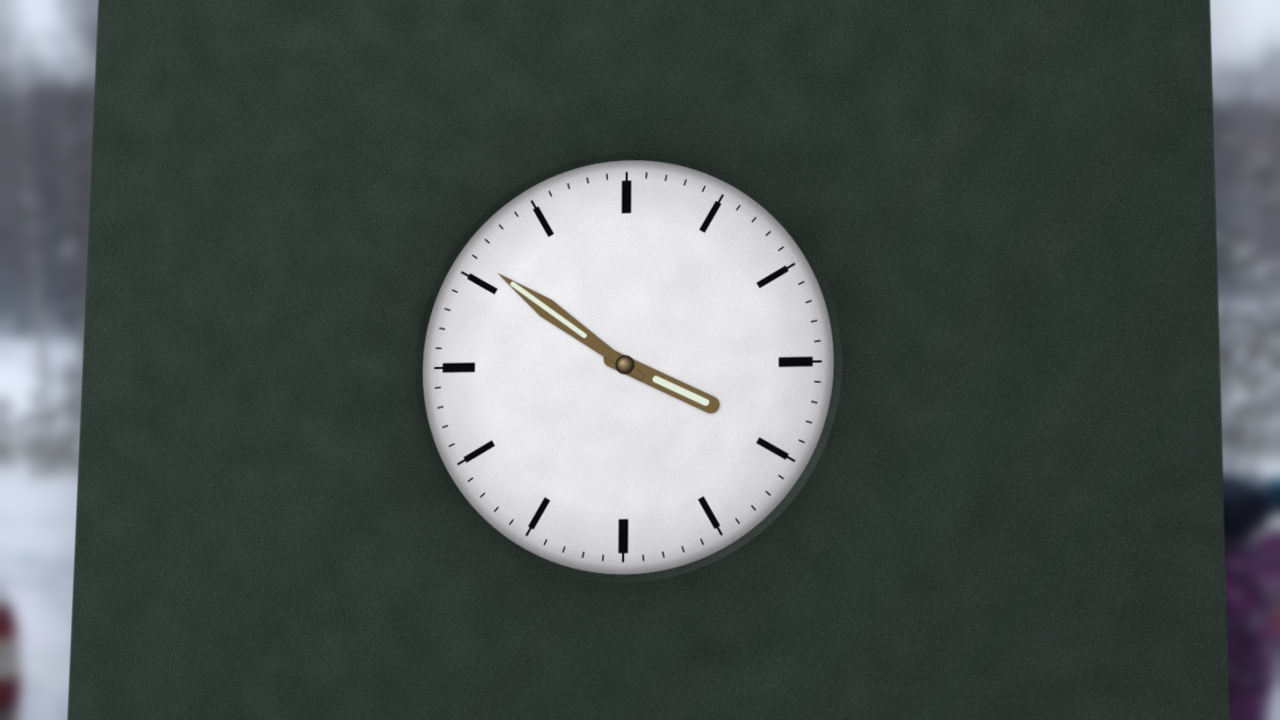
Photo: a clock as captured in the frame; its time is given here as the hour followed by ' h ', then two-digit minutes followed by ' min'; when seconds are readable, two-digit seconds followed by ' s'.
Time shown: 3 h 51 min
